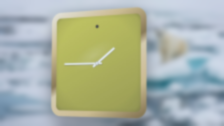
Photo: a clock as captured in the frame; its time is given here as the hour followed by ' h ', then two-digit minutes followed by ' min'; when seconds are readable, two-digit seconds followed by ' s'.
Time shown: 1 h 45 min
